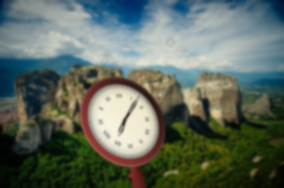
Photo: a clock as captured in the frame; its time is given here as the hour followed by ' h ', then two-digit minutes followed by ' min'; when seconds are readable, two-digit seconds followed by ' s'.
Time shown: 7 h 07 min
